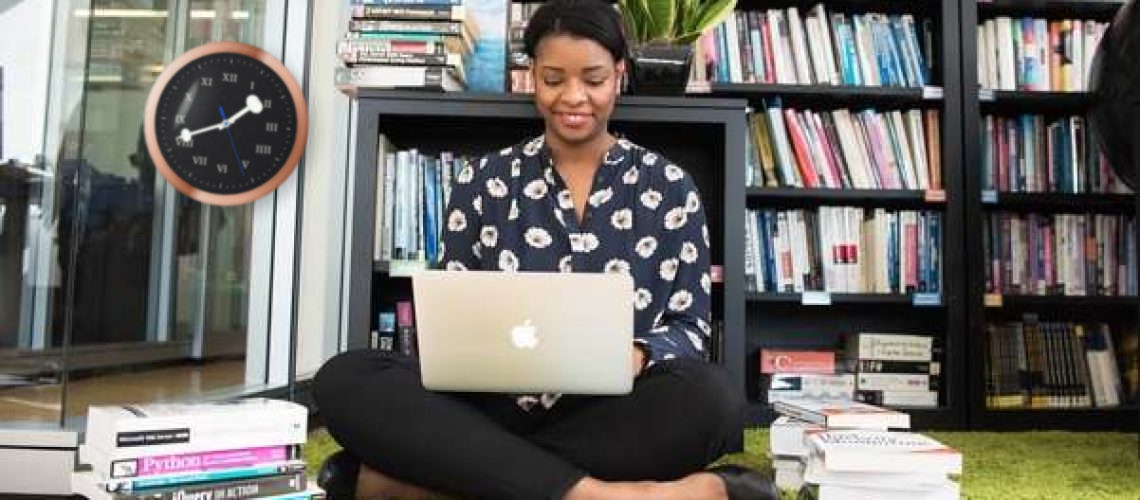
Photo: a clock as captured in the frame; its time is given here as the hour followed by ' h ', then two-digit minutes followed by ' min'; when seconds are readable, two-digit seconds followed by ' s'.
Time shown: 1 h 41 min 26 s
